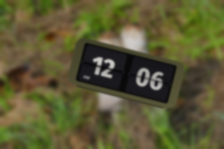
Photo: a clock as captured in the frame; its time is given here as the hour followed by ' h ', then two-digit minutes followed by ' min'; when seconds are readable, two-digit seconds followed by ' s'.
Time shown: 12 h 06 min
